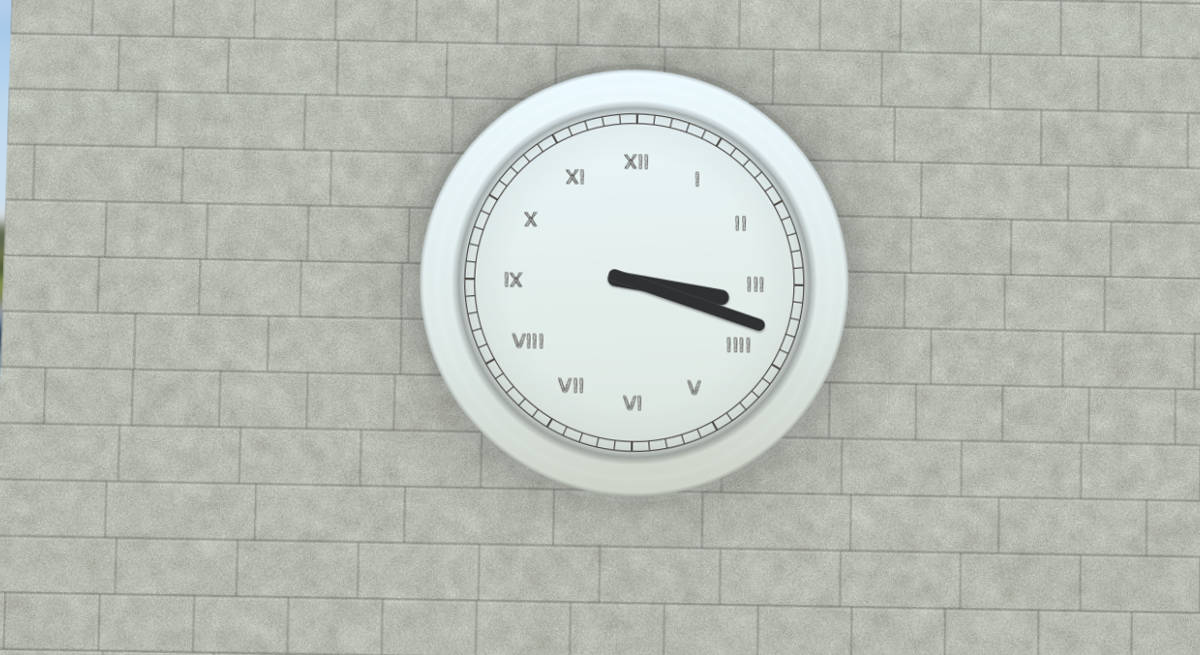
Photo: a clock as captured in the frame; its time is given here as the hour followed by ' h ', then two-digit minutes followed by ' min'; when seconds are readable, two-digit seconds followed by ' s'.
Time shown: 3 h 18 min
